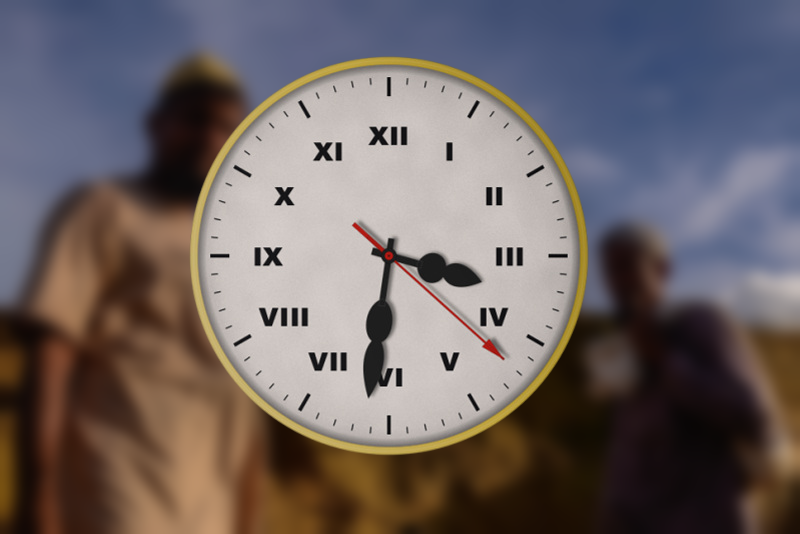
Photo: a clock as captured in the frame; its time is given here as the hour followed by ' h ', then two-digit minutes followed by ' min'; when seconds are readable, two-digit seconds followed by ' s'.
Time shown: 3 h 31 min 22 s
